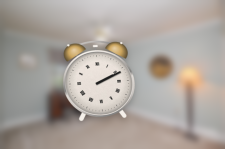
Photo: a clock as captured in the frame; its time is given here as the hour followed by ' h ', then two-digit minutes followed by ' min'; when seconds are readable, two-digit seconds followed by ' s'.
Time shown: 2 h 11 min
